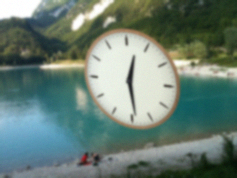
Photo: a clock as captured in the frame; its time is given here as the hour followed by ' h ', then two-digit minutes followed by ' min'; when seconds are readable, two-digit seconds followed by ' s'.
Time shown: 12 h 29 min
